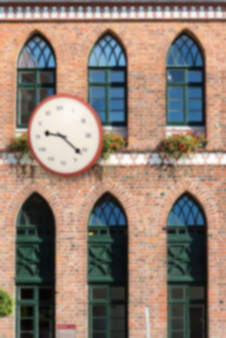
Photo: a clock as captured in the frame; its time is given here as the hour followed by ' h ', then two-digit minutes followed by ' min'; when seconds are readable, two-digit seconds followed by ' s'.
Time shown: 9 h 22 min
